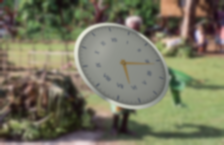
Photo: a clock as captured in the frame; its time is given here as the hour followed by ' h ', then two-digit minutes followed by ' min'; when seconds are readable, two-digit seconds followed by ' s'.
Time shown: 6 h 16 min
